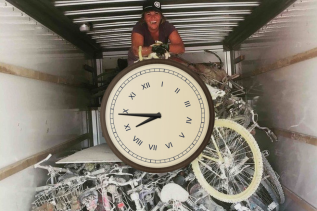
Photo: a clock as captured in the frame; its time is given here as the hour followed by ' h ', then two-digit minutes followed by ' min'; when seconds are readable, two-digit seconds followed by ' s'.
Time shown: 8 h 49 min
